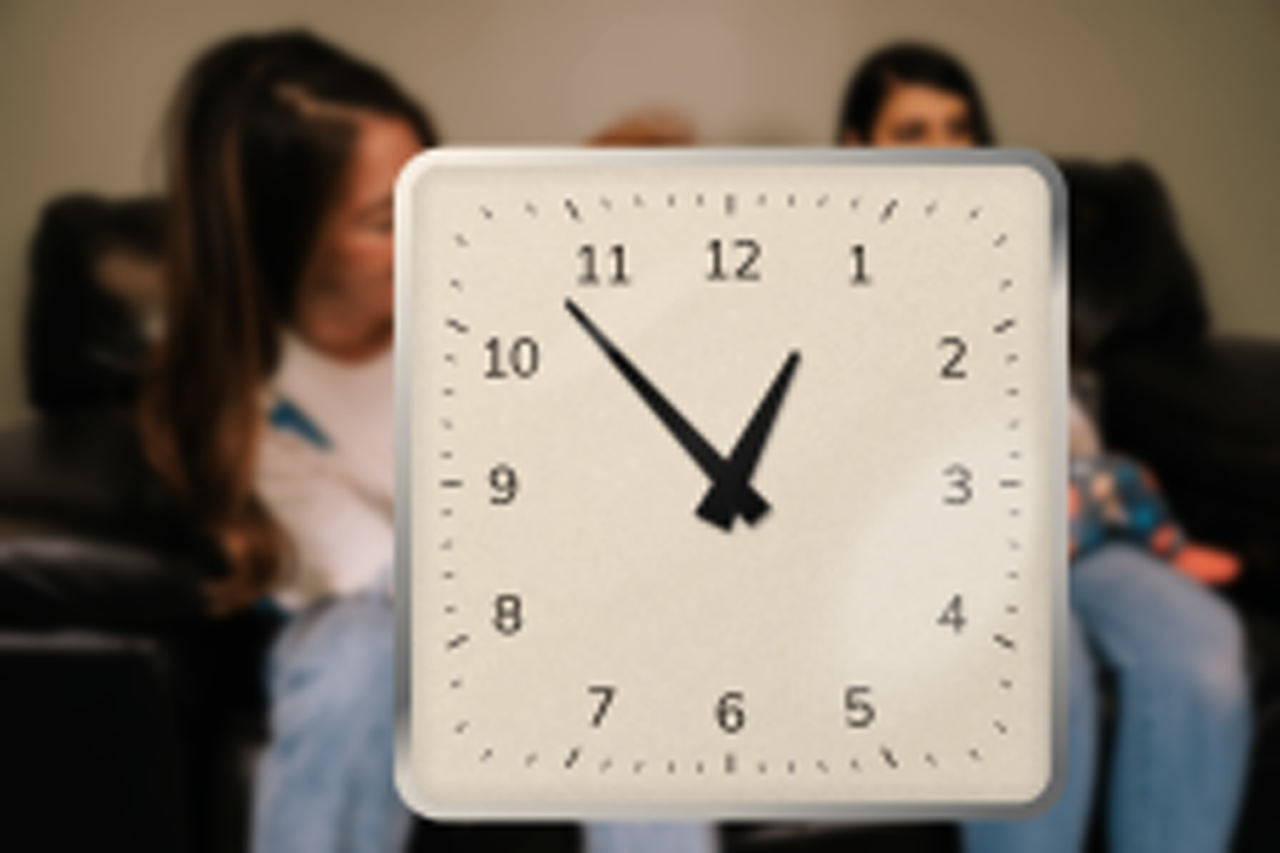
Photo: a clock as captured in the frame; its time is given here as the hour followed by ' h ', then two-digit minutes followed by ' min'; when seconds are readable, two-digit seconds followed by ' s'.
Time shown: 12 h 53 min
